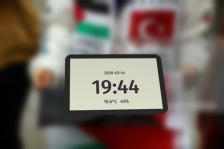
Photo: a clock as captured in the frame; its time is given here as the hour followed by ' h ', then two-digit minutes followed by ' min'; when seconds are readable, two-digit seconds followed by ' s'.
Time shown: 19 h 44 min
